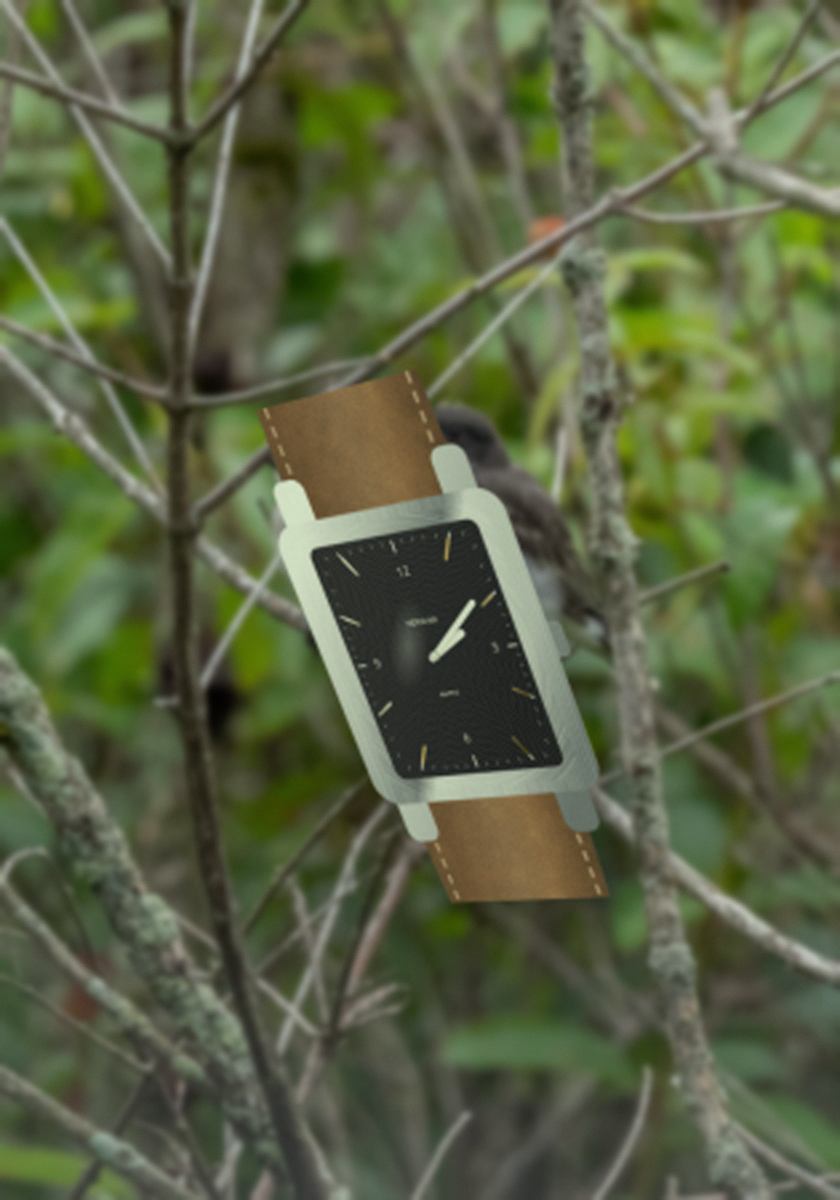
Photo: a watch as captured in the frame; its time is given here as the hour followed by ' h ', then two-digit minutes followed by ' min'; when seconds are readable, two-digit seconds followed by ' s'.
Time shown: 2 h 09 min
